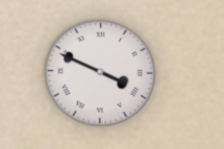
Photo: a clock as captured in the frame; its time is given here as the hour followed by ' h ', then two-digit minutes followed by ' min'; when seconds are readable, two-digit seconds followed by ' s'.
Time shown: 3 h 49 min
